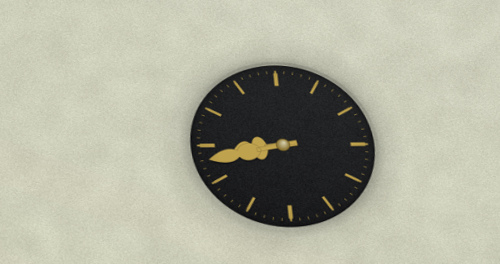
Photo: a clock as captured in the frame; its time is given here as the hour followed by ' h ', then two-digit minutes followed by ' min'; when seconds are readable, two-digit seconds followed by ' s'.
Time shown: 8 h 43 min
